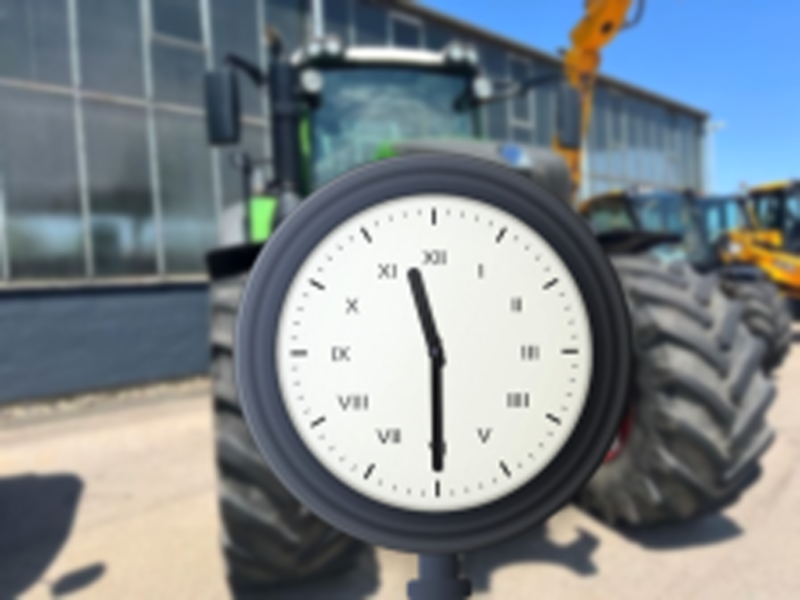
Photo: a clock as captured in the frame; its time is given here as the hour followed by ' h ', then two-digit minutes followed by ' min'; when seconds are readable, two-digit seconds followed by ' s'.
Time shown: 11 h 30 min
